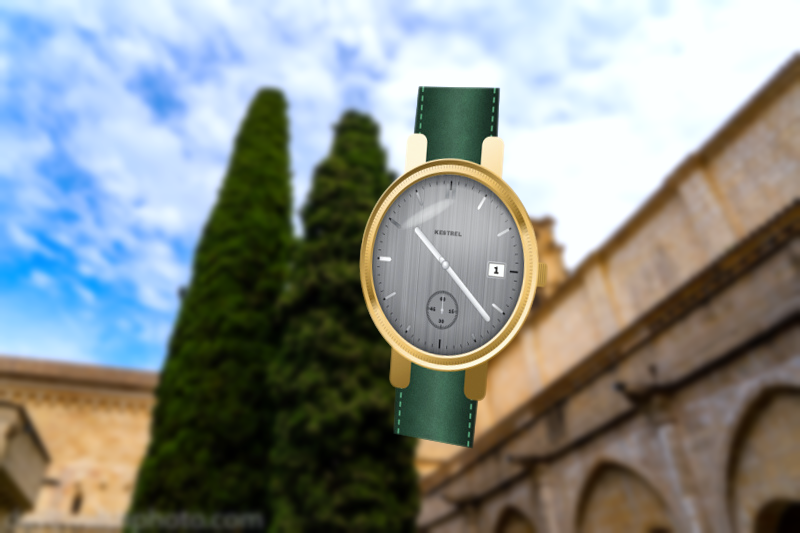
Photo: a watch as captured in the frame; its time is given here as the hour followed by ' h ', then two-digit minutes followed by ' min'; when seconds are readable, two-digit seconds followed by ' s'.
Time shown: 10 h 22 min
